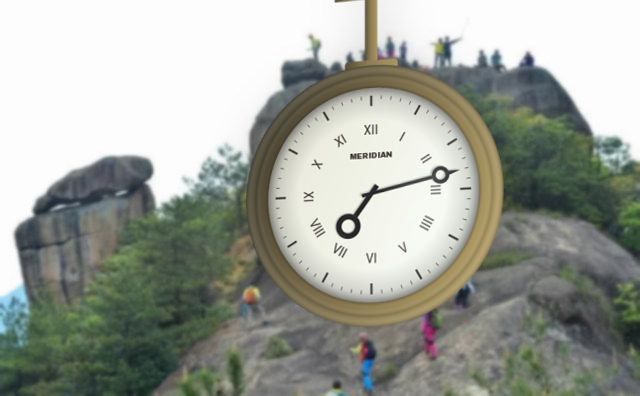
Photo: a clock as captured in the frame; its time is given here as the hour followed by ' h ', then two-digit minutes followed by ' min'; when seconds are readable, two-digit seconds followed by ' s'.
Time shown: 7 h 13 min
